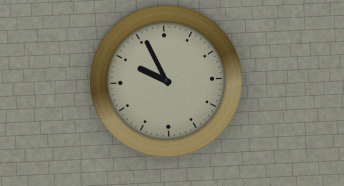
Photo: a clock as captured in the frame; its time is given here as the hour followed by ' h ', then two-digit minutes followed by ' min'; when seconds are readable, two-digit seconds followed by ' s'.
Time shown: 9 h 56 min
